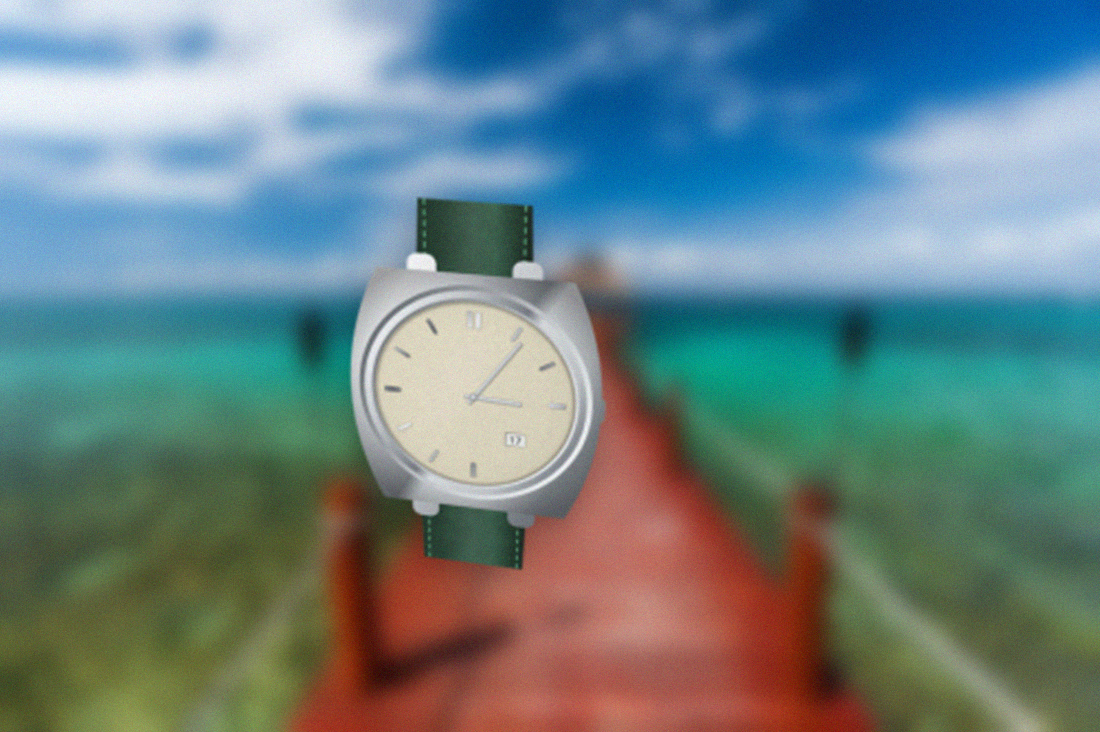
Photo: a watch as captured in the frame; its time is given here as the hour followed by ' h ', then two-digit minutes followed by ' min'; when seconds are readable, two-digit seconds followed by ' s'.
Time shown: 3 h 06 min
